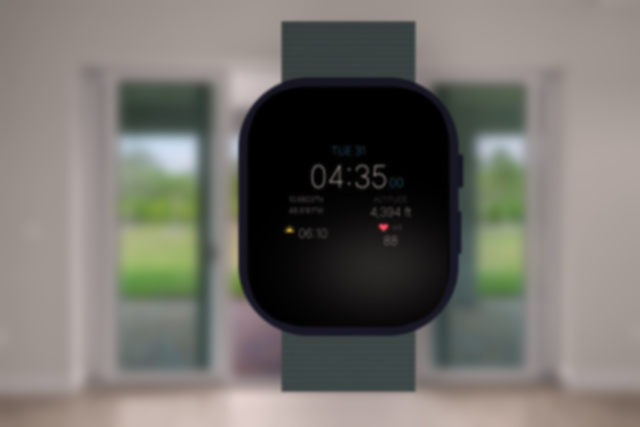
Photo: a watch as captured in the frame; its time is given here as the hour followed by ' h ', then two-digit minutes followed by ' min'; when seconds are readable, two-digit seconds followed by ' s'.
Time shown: 4 h 35 min
